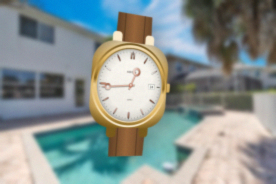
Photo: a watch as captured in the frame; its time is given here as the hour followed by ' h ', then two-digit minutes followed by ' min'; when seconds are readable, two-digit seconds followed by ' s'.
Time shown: 12 h 44 min
